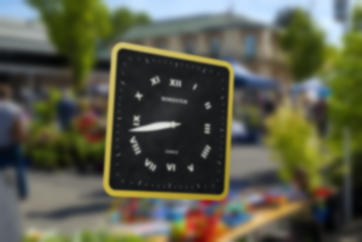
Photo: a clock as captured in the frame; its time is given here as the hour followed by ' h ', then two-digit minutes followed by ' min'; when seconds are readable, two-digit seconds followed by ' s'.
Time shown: 8 h 43 min
